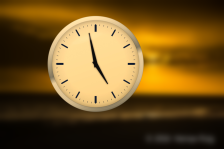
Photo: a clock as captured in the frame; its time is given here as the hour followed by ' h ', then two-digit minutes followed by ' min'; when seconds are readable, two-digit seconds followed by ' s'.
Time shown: 4 h 58 min
